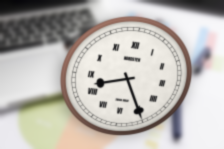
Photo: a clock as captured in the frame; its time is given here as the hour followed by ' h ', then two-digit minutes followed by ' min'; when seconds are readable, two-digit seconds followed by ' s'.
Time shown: 8 h 25 min
